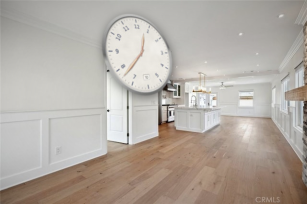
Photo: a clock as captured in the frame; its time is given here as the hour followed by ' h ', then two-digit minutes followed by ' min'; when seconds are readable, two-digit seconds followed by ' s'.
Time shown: 12 h 38 min
